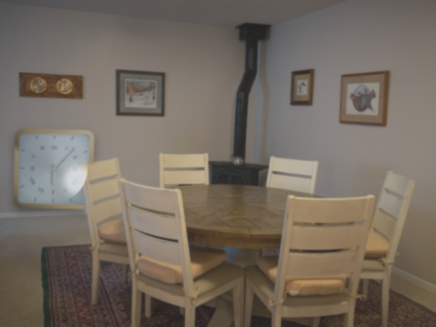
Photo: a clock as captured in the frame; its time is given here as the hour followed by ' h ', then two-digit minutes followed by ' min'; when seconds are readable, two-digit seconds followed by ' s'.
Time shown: 6 h 07 min
